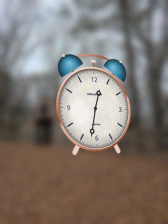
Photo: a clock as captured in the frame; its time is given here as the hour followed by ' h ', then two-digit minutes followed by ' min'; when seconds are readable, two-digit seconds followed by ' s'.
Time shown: 12 h 32 min
